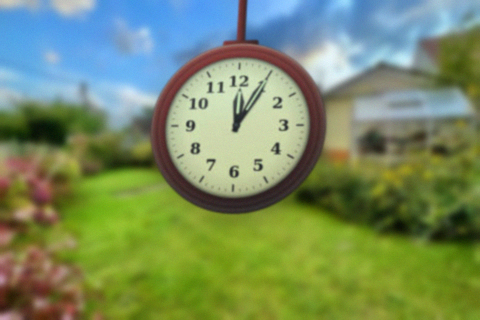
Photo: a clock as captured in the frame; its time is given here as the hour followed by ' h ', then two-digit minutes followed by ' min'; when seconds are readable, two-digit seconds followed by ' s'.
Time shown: 12 h 05 min
